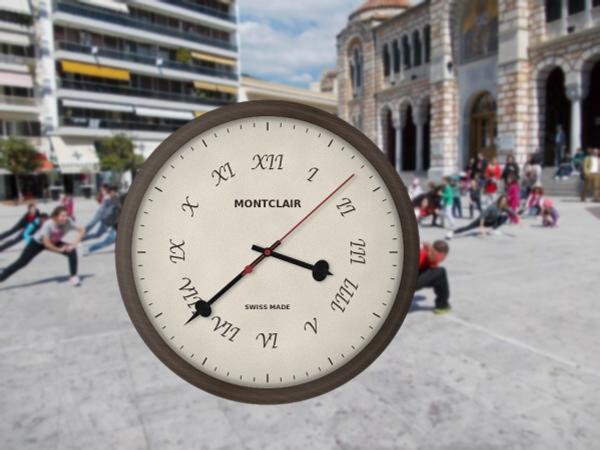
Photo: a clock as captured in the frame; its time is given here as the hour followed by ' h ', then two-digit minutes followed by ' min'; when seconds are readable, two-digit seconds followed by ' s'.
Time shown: 3 h 38 min 08 s
